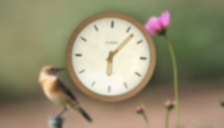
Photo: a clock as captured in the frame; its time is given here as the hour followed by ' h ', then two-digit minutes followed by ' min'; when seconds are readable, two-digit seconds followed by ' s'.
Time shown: 6 h 07 min
